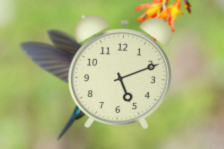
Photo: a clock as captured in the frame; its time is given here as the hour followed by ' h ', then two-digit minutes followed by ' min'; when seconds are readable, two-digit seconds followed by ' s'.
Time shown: 5 h 11 min
